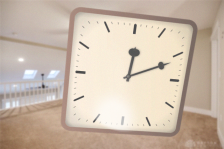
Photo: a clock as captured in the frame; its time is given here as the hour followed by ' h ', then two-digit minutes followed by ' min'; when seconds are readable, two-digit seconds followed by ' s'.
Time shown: 12 h 11 min
